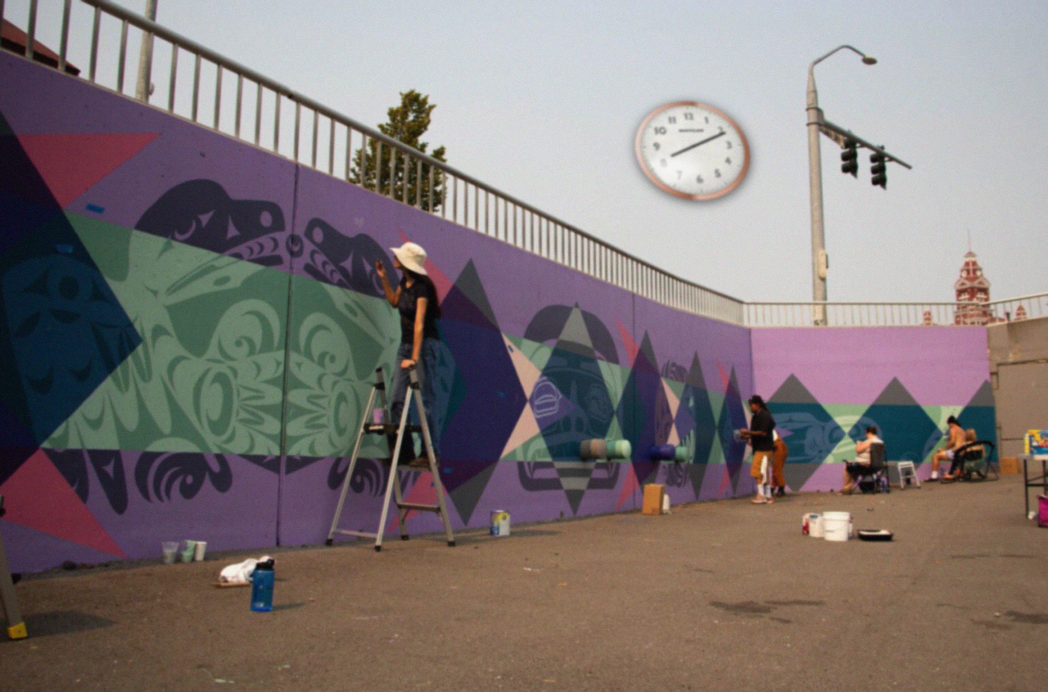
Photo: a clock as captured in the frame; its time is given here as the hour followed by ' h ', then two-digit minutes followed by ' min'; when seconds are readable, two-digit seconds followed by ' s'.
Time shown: 8 h 11 min
